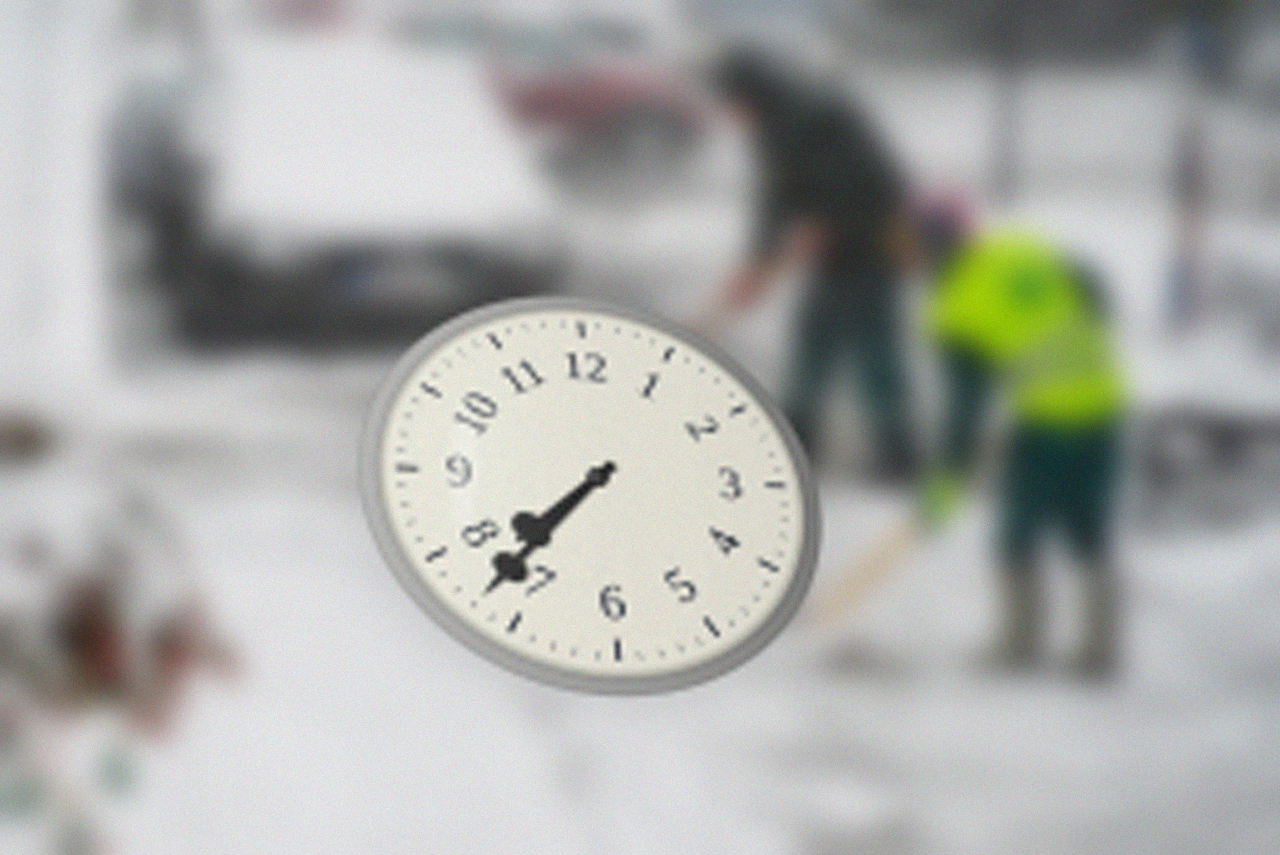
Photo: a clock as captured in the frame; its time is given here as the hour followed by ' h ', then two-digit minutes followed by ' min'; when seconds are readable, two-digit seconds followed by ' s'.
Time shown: 7 h 37 min
